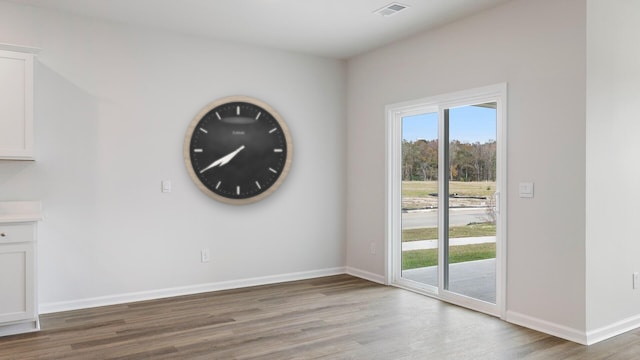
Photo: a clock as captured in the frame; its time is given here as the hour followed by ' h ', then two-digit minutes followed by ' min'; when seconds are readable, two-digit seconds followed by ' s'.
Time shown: 7 h 40 min
